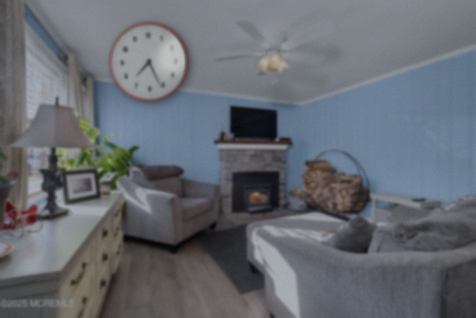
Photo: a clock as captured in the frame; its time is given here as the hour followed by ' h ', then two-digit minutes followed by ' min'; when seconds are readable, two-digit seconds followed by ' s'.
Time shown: 7 h 26 min
